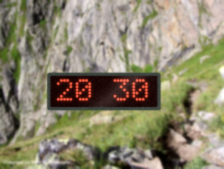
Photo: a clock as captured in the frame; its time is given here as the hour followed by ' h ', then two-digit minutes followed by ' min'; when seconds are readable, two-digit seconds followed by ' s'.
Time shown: 20 h 30 min
